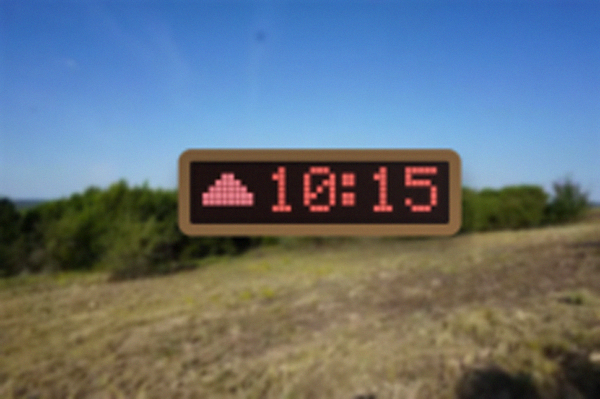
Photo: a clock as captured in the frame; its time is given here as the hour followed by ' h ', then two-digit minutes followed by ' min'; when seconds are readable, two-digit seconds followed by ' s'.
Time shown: 10 h 15 min
